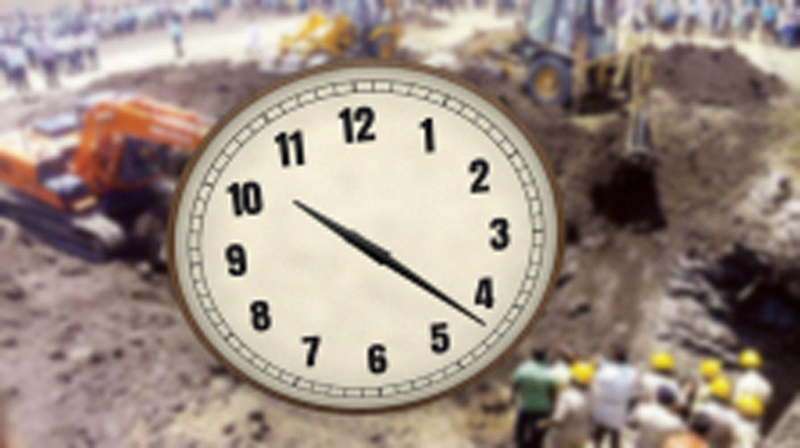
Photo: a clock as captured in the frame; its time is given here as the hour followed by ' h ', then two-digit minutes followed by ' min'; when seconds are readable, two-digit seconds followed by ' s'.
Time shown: 10 h 22 min
